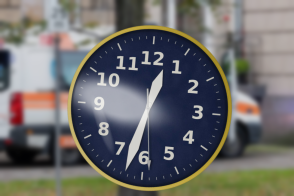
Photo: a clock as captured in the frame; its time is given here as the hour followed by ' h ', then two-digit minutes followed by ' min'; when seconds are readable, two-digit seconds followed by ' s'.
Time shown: 12 h 32 min 29 s
